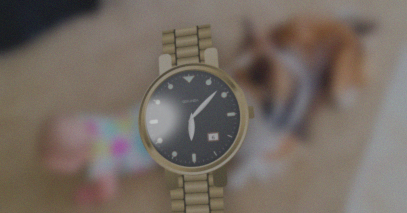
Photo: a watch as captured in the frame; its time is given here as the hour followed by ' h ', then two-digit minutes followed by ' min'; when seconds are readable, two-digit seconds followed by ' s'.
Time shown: 6 h 08 min
